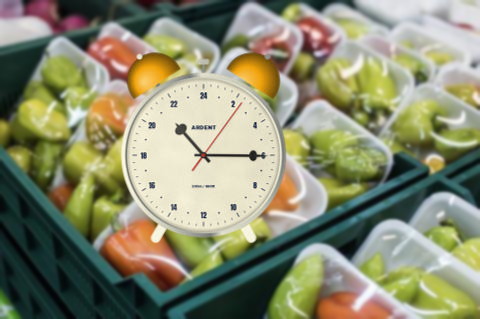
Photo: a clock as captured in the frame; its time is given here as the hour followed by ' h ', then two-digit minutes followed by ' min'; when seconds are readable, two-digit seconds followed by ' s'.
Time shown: 21 h 15 min 06 s
